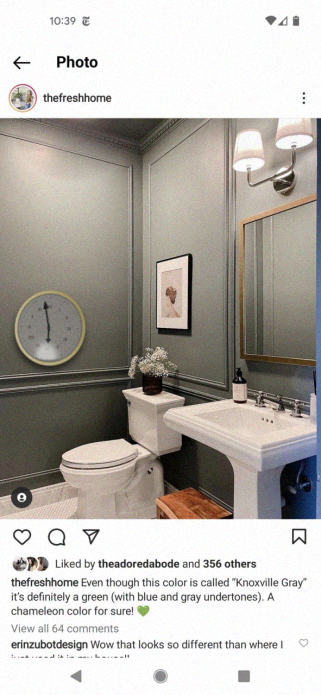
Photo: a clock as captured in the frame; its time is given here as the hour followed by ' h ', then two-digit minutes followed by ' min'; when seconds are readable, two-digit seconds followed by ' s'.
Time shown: 5 h 58 min
